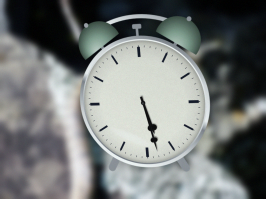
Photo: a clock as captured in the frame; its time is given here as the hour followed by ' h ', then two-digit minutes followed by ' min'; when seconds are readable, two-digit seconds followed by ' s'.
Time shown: 5 h 28 min
